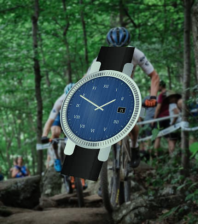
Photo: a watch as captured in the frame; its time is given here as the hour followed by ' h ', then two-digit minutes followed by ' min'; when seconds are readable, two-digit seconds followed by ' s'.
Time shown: 1 h 49 min
